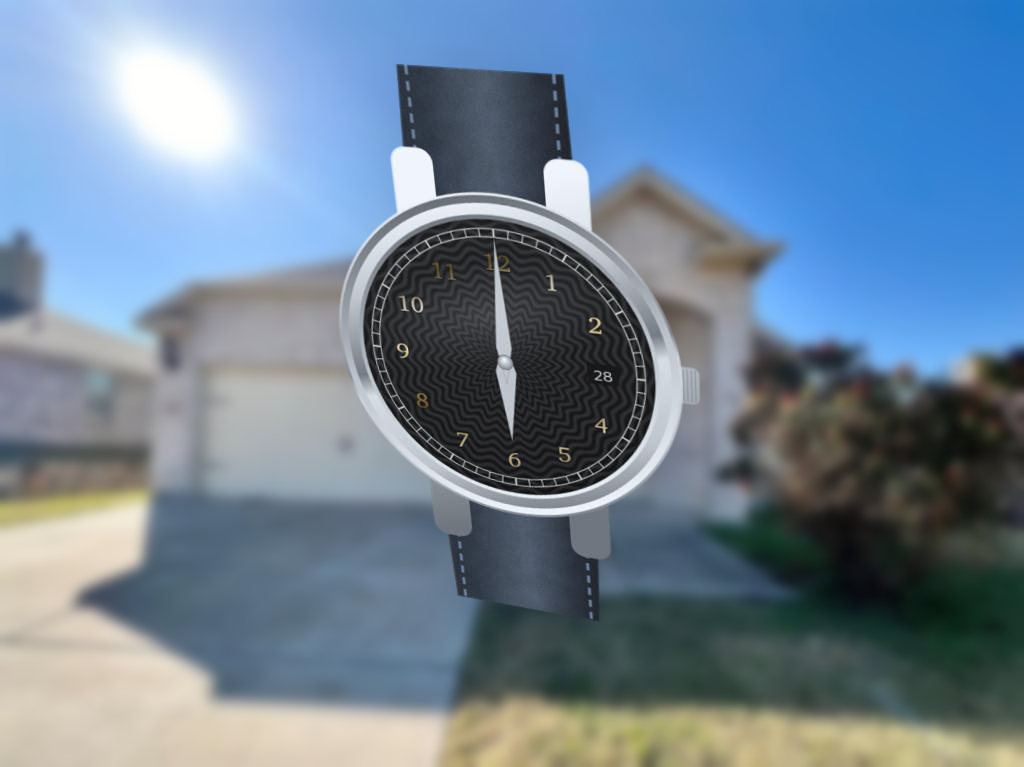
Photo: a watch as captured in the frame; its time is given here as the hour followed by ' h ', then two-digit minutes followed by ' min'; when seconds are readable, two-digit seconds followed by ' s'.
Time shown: 6 h 00 min
